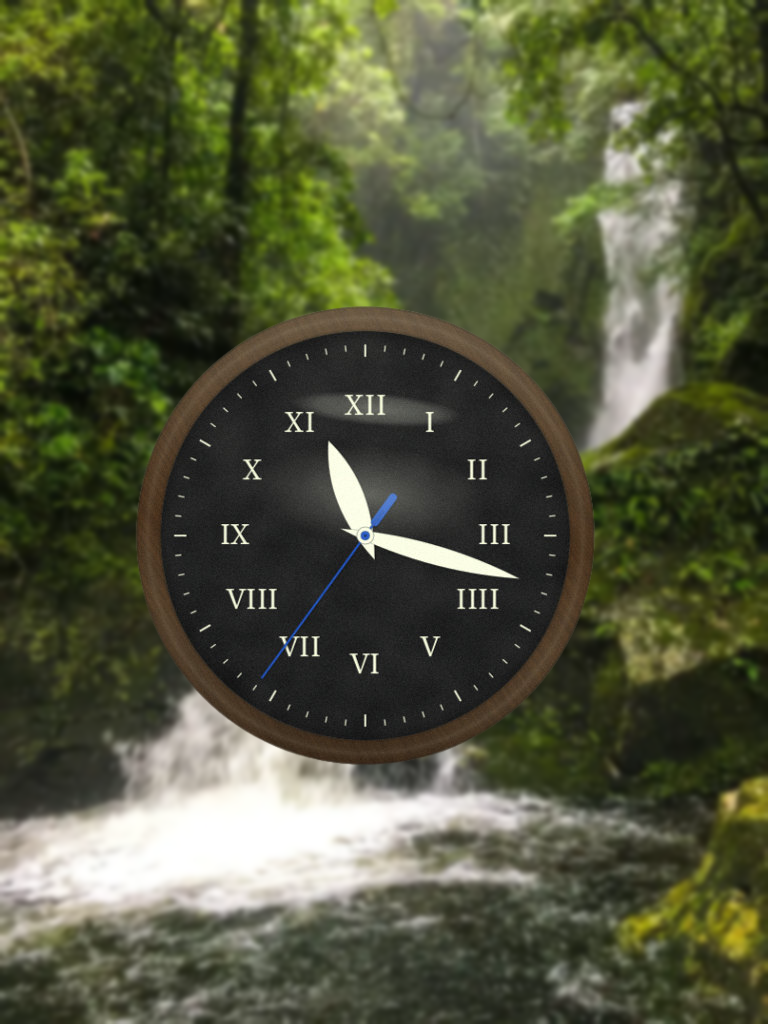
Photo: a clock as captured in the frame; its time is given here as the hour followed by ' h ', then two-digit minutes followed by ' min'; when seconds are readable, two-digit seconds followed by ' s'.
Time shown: 11 h 17 min 36 s
